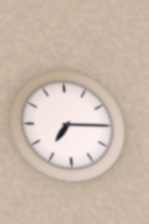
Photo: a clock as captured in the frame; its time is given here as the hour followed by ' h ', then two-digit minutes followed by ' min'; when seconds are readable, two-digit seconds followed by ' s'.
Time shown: 7 h 15 min
